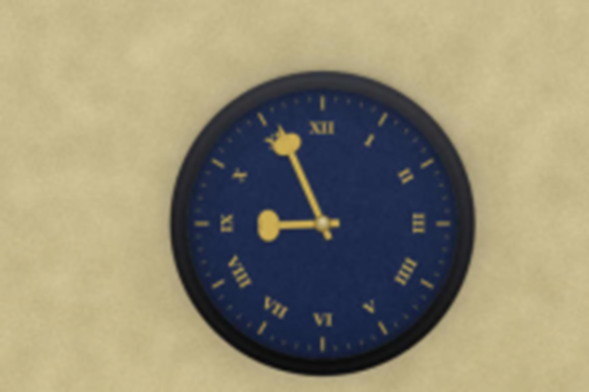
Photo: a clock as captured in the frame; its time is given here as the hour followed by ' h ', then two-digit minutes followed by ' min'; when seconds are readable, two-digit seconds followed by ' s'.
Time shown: 8 h 56 min
